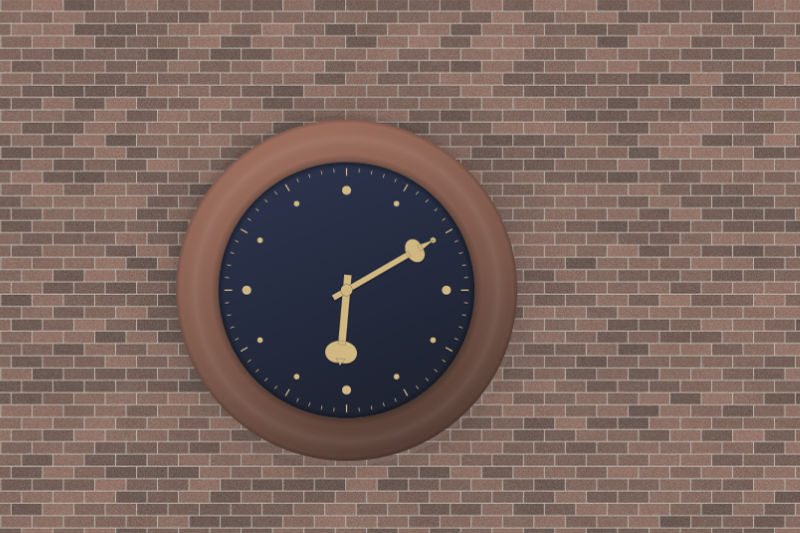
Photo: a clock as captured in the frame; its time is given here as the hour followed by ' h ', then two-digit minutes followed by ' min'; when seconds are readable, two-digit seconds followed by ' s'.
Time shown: 6 h 10 min
